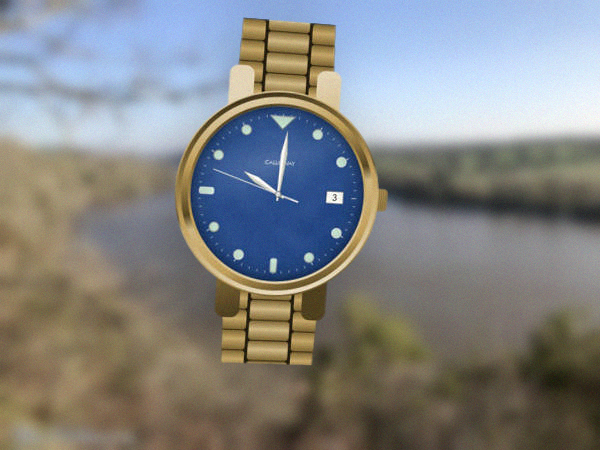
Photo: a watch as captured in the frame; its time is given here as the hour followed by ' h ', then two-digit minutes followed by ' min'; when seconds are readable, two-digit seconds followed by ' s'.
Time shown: 10 h 00 min 48 s
